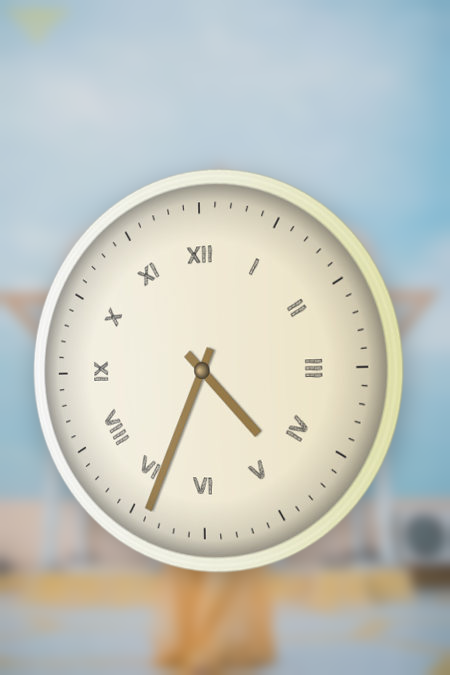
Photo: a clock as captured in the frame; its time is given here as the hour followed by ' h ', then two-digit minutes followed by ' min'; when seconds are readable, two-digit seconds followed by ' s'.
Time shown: 4 h 34 min
